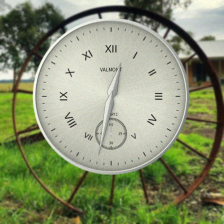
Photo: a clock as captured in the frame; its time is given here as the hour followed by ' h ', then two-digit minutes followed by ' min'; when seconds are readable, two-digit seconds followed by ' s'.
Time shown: 12 h 32 min
